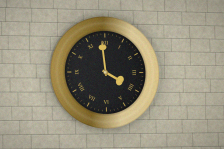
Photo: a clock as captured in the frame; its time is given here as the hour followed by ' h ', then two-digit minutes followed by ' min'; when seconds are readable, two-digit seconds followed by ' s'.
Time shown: 3 h 59 min
